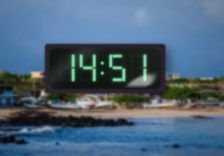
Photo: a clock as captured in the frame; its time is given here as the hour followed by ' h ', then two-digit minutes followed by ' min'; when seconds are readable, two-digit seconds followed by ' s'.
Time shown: 14 h 51 min
